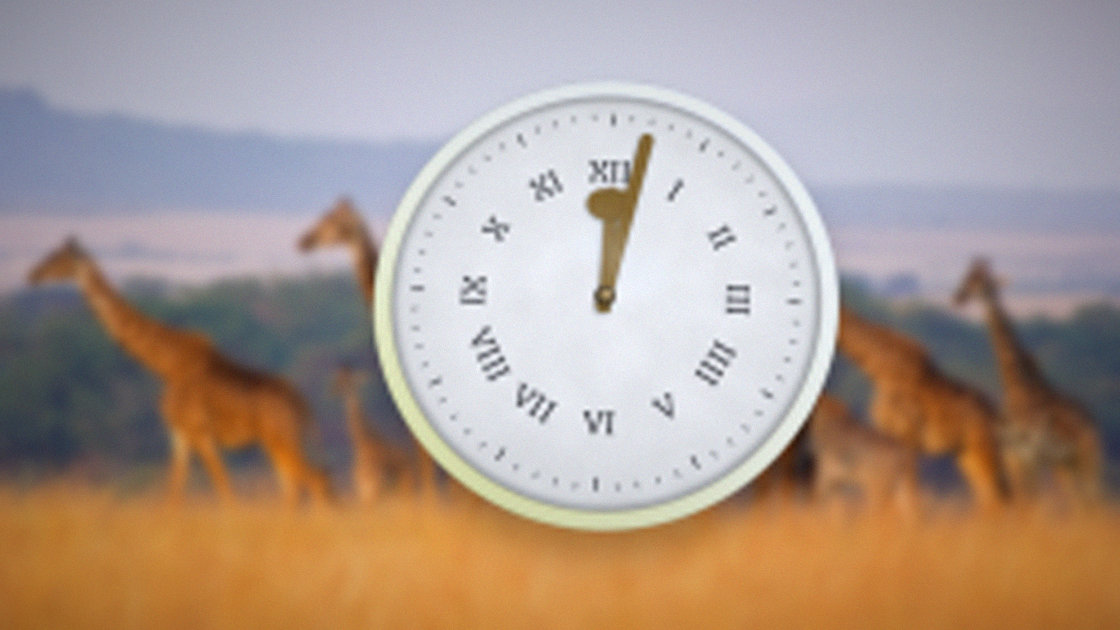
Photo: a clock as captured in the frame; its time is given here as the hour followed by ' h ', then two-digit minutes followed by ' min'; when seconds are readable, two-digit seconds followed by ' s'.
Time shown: 12 h 02 min
